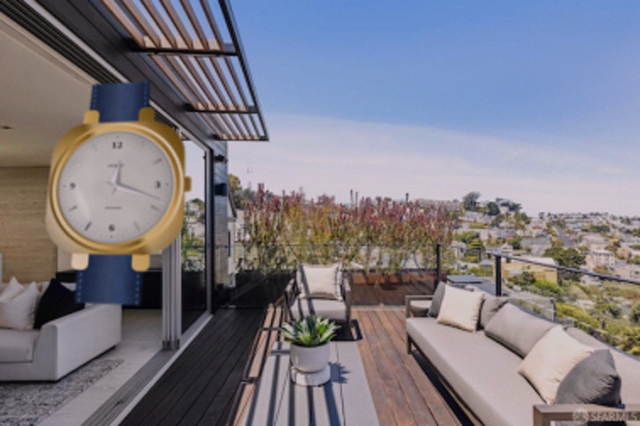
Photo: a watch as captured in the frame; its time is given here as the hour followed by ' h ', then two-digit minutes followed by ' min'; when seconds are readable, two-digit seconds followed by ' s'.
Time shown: 12 h 18 min
